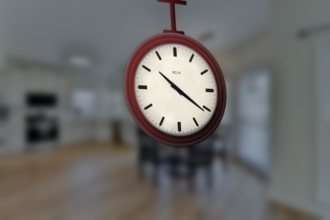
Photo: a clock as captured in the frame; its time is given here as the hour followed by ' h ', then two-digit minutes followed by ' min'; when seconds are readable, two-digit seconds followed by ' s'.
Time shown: 10 h 21 min
